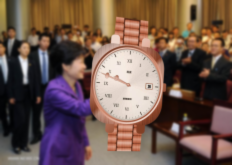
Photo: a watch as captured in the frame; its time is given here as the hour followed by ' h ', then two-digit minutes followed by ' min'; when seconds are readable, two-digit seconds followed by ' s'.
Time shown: 9 h 48 min
